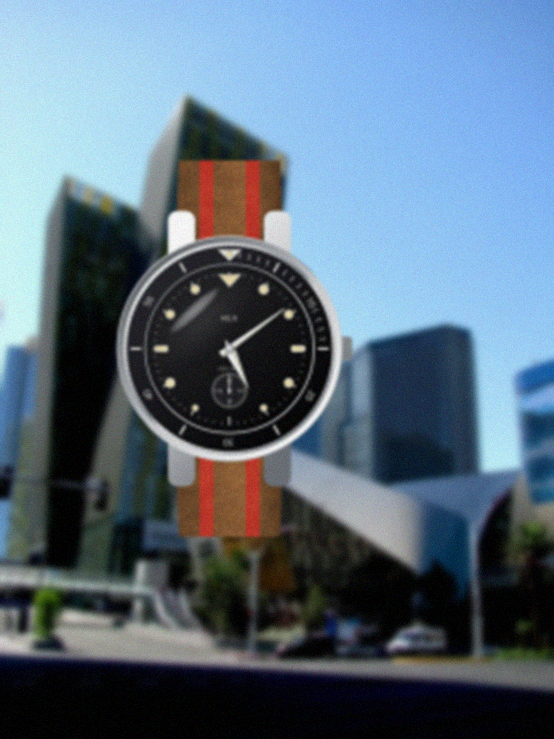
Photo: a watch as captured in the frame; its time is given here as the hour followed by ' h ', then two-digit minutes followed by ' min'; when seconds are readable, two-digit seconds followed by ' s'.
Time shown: 5 h 09 min
